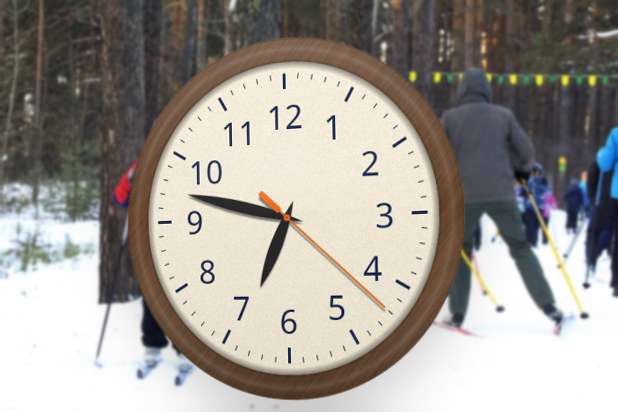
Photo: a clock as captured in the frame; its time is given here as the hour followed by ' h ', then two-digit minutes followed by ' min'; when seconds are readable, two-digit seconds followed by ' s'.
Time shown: 6 h 47 min 22 s
